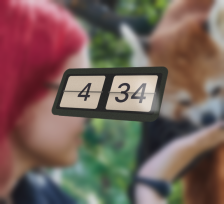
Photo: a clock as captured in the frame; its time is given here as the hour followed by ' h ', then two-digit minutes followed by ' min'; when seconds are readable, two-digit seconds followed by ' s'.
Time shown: 4 h 34 min
